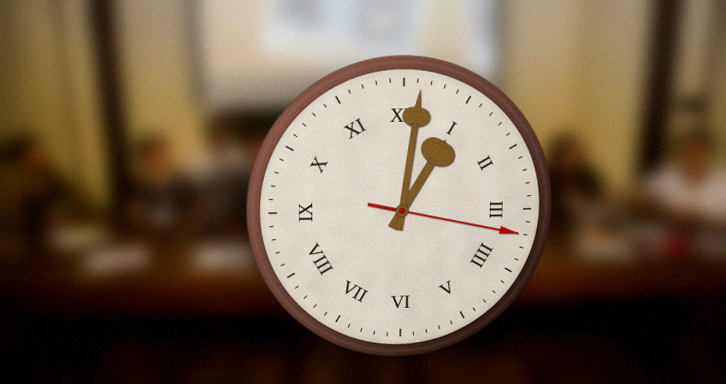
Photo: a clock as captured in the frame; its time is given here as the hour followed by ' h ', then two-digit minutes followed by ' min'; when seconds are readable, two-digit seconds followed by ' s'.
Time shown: 1 h 01 min 17 s
